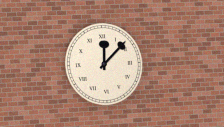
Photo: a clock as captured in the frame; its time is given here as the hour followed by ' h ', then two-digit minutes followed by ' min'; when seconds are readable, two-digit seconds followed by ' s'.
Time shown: 12 h 08 min
